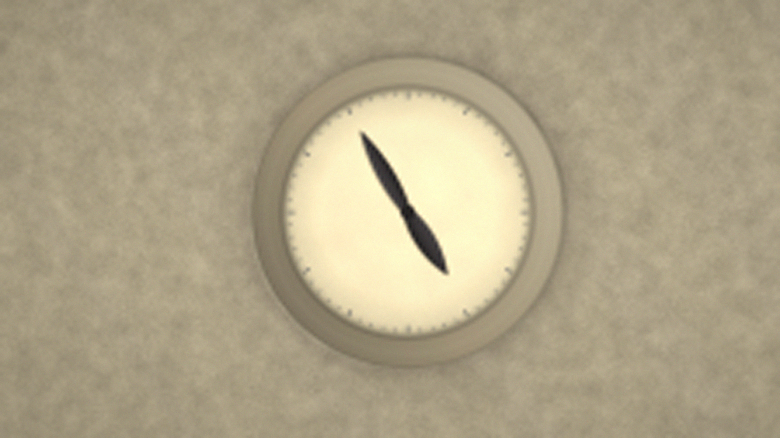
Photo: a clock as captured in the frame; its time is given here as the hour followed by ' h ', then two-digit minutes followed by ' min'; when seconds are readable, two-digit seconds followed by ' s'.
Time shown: 4 h 55 min
